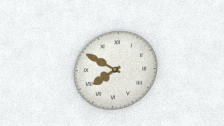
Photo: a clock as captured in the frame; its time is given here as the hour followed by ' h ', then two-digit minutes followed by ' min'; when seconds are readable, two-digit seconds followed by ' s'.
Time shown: 7 h 50 min
